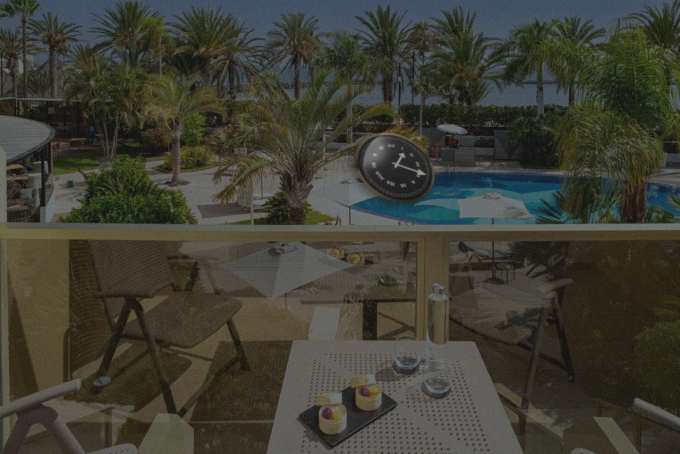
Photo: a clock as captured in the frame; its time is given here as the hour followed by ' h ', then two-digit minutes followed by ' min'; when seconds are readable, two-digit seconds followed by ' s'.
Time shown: 1 h 19 min
